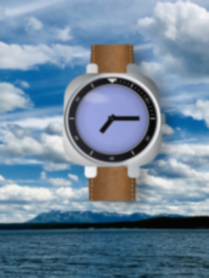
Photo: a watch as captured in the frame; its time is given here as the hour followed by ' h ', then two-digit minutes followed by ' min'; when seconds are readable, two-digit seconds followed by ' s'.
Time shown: 7 h 15 min
